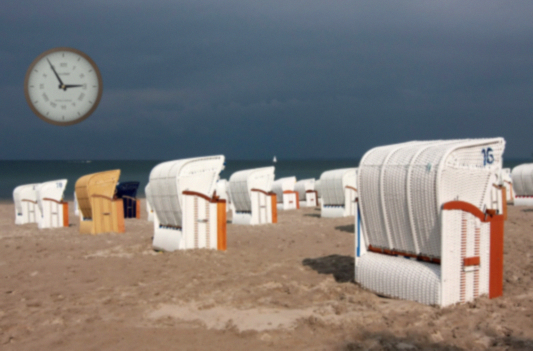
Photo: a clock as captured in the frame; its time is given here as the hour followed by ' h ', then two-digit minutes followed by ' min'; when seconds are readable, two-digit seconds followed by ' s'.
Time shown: 2 h 55 min
